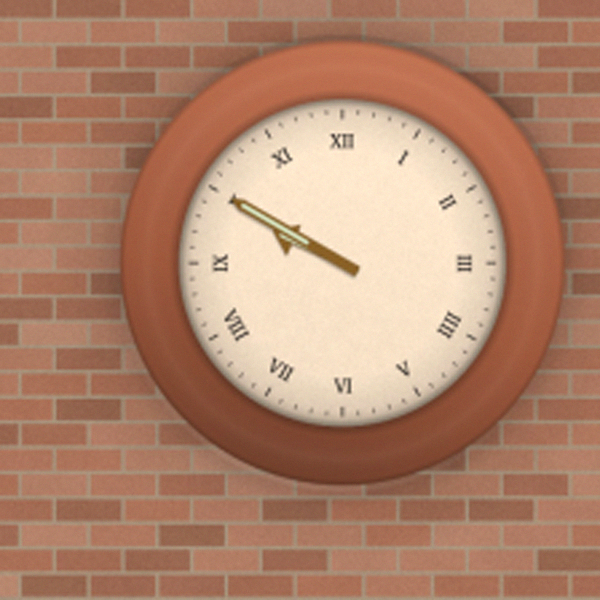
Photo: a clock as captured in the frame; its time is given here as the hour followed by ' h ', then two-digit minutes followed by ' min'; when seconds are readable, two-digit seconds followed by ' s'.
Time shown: 9 h 50 min
